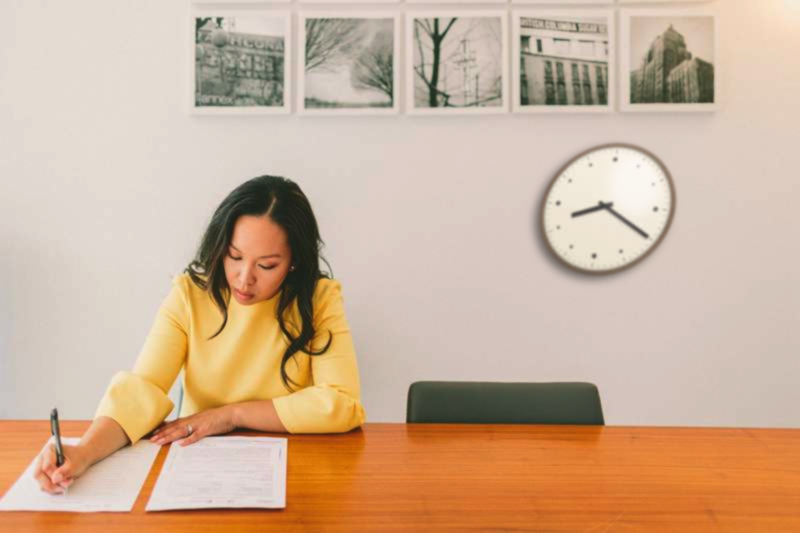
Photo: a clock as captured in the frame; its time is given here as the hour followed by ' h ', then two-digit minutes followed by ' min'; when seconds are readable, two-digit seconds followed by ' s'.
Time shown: 8 h 20 min
